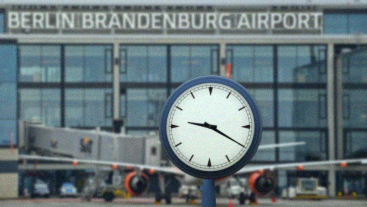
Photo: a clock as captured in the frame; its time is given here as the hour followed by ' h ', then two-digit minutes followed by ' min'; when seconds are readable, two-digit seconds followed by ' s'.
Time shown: 9 h 20 min
